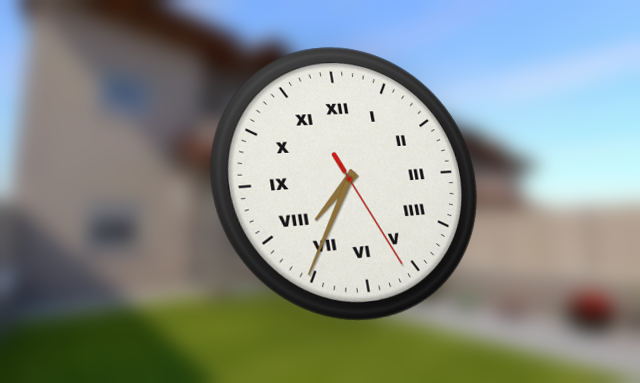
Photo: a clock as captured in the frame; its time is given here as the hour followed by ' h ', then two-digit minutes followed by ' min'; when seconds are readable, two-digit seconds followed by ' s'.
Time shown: 7 h 35 min 26 s
